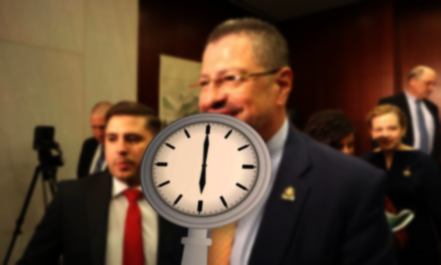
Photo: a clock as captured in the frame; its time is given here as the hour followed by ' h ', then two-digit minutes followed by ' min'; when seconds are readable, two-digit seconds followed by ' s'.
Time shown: 6 h 00 min
